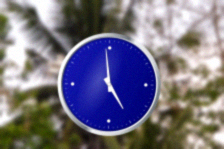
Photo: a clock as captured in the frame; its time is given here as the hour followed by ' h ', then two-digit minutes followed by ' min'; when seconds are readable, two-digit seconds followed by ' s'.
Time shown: 4 h 59 min
